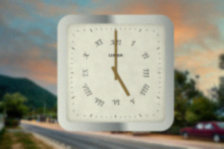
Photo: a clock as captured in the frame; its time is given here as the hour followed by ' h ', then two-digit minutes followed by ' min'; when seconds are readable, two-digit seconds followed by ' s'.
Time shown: 5 h 00 min
